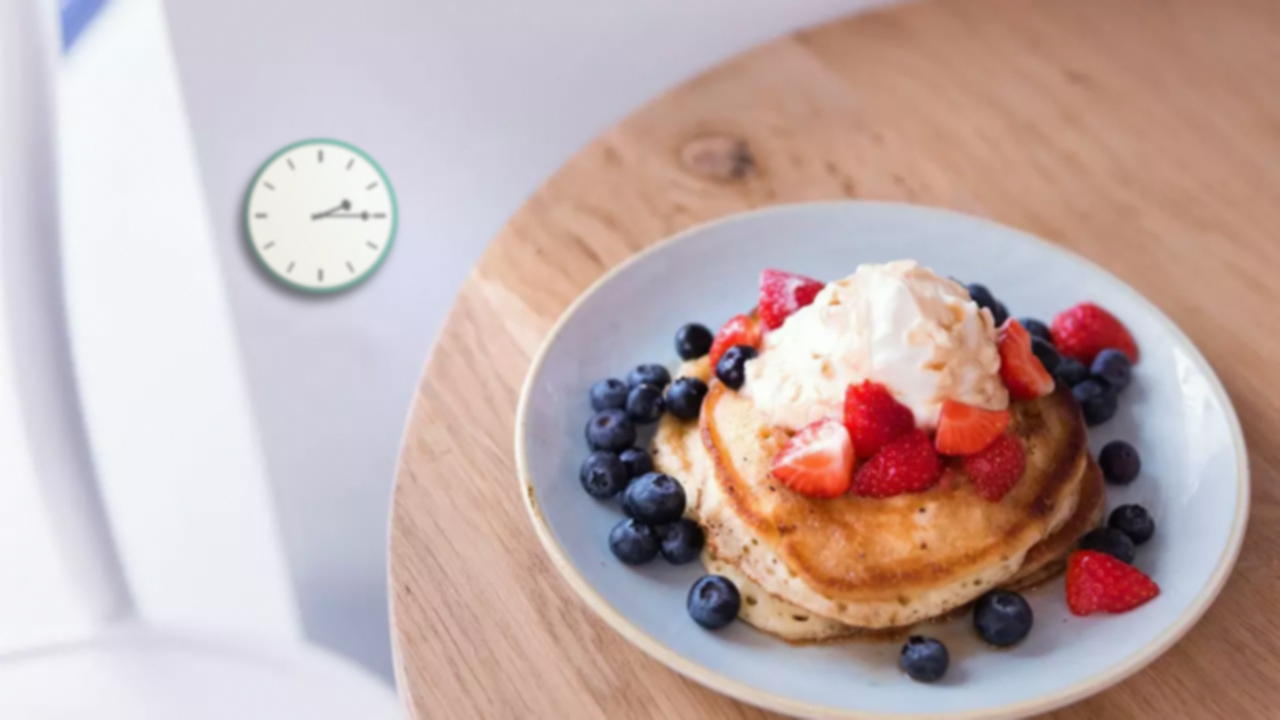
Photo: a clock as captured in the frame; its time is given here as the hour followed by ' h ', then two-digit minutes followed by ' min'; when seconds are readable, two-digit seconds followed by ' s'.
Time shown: 2 h 15 min
